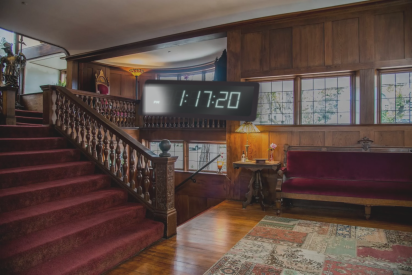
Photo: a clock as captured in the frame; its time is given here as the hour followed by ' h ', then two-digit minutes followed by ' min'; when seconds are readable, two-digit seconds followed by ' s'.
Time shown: 1 h 17 min 20 s
